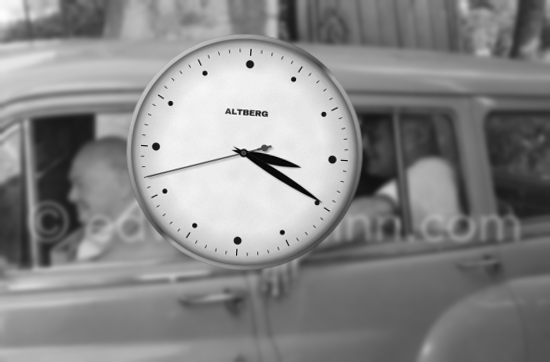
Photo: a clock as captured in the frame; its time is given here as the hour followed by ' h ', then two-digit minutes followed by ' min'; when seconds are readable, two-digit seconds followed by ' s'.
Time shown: 3 h 19 min 42 s
